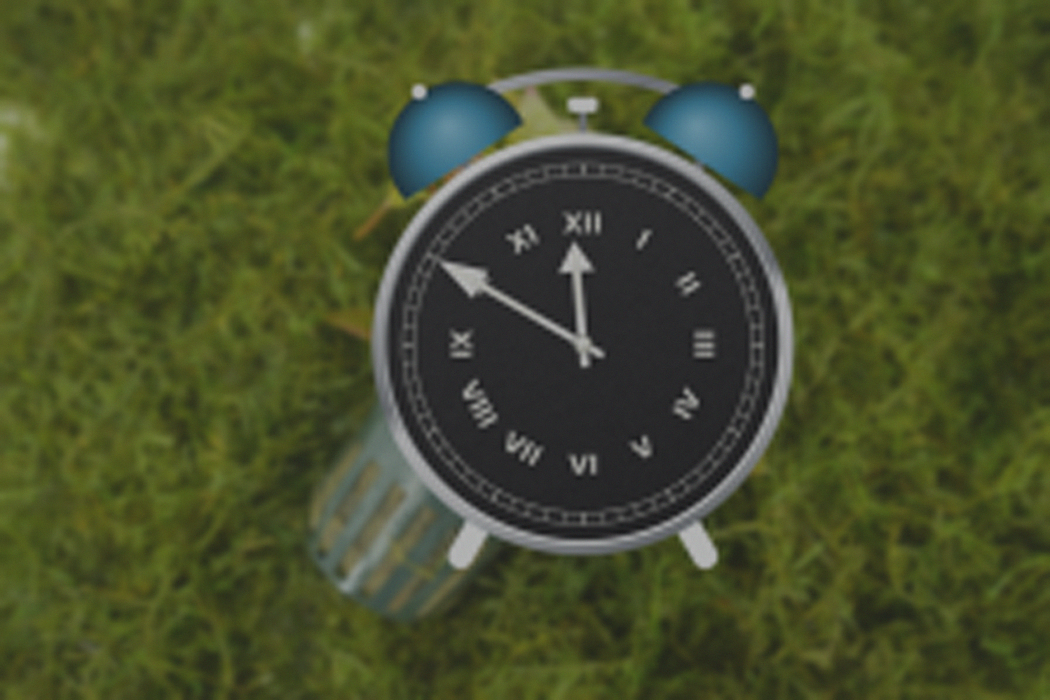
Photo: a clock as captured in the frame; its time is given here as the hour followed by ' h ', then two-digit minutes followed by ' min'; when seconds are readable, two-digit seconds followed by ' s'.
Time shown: 11 h 50 min
